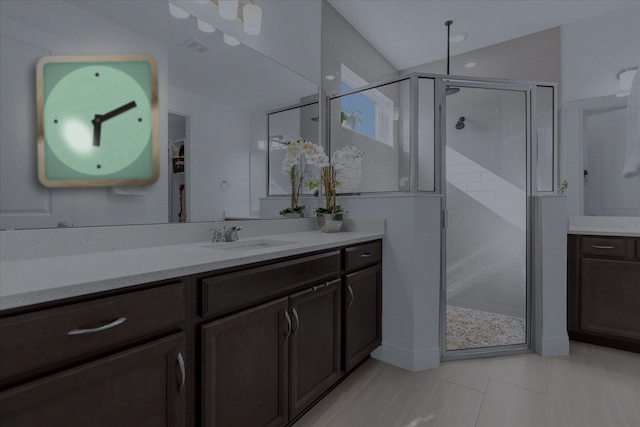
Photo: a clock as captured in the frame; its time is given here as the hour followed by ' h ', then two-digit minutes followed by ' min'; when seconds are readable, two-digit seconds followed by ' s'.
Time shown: 6 h 11 min
